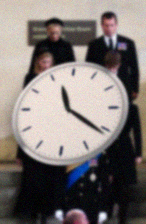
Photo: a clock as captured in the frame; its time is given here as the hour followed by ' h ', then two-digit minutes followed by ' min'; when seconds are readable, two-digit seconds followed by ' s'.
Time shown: 11 h 21 min
